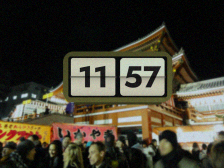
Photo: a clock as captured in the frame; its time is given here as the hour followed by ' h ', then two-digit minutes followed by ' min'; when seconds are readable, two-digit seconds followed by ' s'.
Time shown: 11 h 57 min
